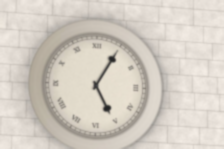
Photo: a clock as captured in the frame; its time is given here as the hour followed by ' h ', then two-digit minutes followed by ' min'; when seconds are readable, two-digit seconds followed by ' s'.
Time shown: 5 h 05 min
